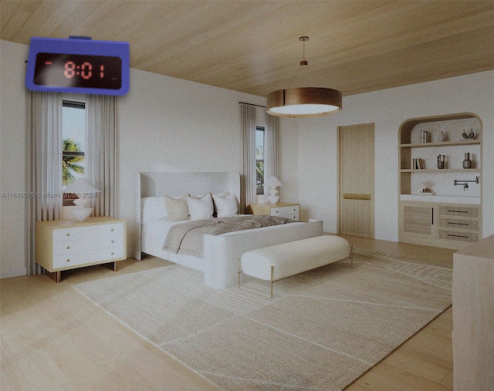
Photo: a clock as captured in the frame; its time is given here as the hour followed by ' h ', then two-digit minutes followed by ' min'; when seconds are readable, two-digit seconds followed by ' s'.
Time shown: 8 h 01 min
